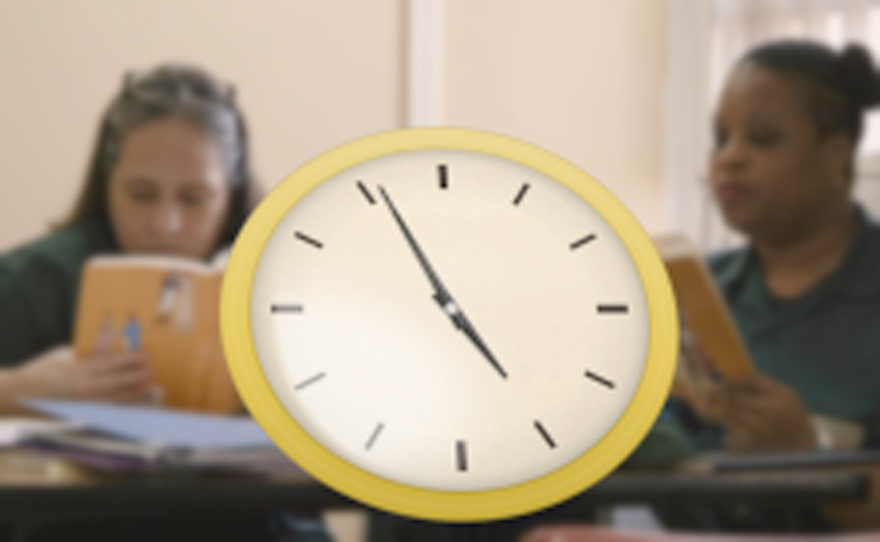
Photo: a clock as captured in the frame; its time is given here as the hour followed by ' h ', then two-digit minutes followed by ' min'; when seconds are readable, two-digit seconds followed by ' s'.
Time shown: 4 h 56 min
